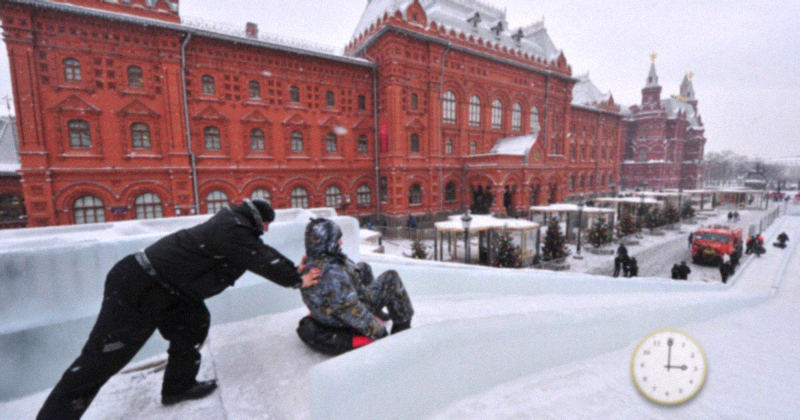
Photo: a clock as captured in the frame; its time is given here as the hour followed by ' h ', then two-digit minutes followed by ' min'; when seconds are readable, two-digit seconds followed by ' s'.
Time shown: 3 h 00 min
